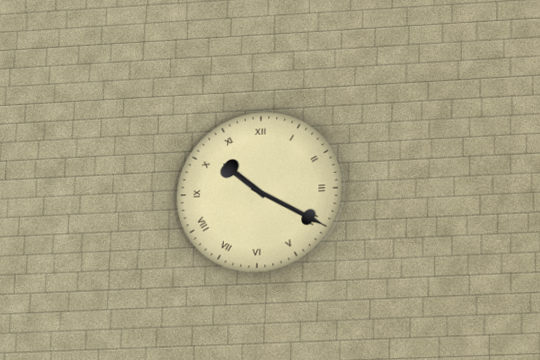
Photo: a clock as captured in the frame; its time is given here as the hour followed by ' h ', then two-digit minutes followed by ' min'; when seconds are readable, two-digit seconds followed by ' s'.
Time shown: 10 h 20 min
